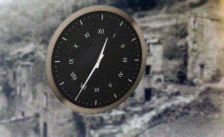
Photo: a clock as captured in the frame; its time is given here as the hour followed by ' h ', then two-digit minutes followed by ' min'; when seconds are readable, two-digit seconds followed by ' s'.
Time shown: 12 h 35 min
